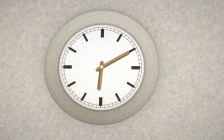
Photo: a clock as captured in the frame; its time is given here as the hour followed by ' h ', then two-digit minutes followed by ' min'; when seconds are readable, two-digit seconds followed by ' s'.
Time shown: 6 h 10 min
